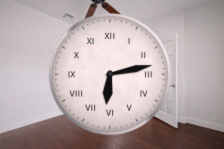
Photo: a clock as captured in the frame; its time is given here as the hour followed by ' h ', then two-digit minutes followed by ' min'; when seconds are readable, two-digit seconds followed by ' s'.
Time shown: 6 h 13 min
